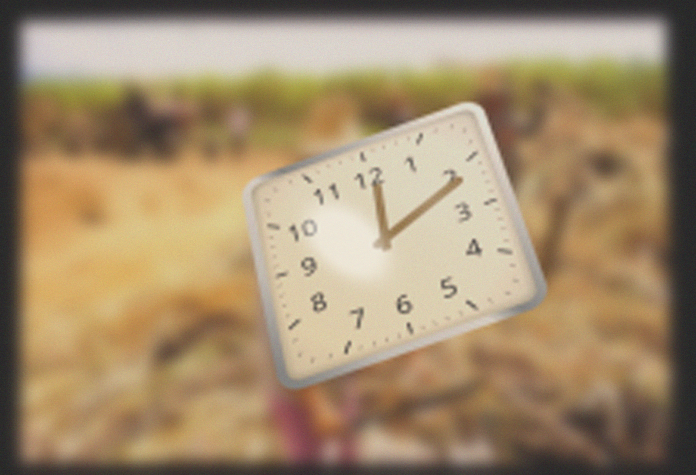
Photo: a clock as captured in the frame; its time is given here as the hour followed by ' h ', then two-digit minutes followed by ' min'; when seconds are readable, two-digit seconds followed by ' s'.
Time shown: 12 h 11 min
